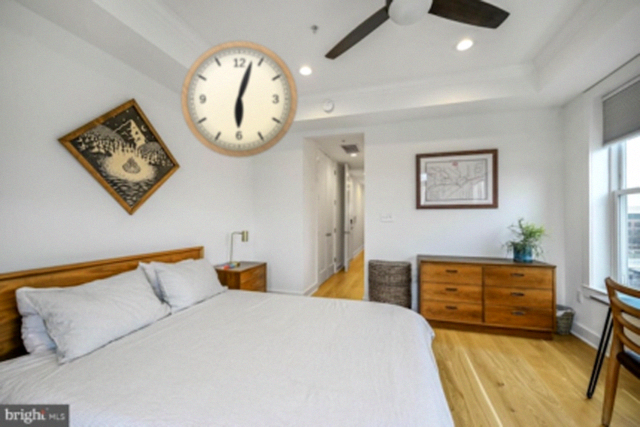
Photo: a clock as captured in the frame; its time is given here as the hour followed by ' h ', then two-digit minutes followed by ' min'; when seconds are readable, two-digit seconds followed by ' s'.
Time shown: 6 h 03 min
